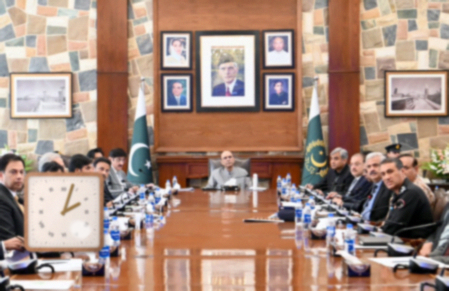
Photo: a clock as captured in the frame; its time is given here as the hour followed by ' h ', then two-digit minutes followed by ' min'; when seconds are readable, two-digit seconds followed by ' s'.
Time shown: 2 h 03 min
